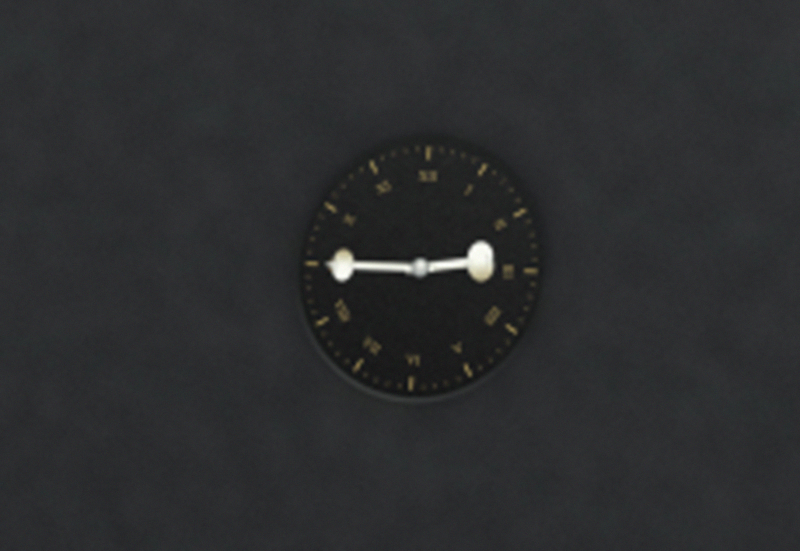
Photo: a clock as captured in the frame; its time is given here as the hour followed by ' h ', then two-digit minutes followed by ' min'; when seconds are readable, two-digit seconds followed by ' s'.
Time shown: 2 h 45 min
